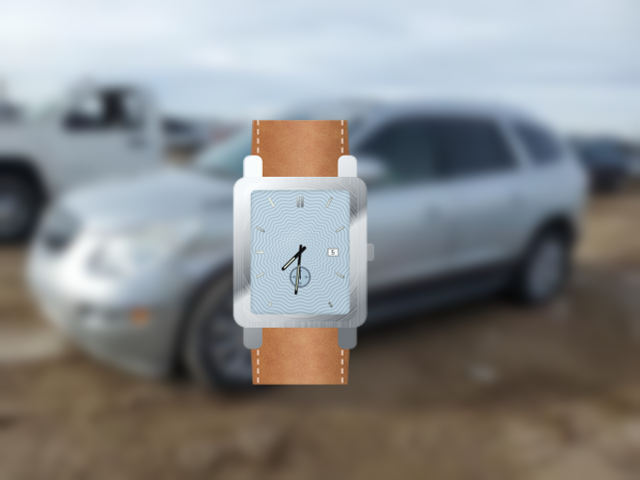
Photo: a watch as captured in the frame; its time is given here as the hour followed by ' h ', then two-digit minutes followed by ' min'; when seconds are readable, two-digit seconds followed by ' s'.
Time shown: 7 h 31 min
